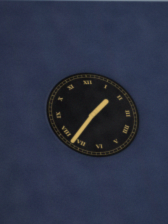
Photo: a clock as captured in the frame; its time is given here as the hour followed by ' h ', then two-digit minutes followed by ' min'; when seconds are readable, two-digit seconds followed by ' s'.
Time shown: 1 h 37 min
